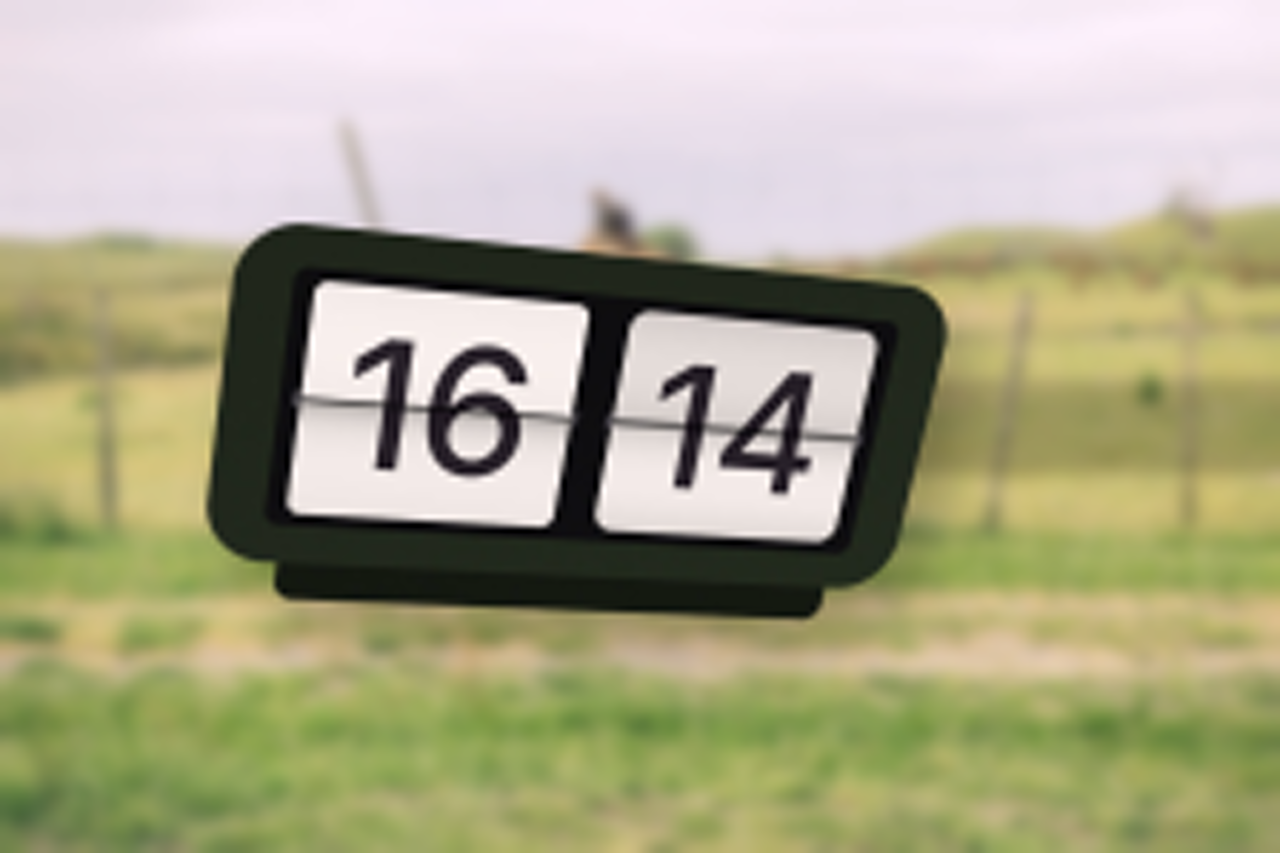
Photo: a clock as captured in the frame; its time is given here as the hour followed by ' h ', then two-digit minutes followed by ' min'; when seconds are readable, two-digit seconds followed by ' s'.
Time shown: 16 h 14 min
